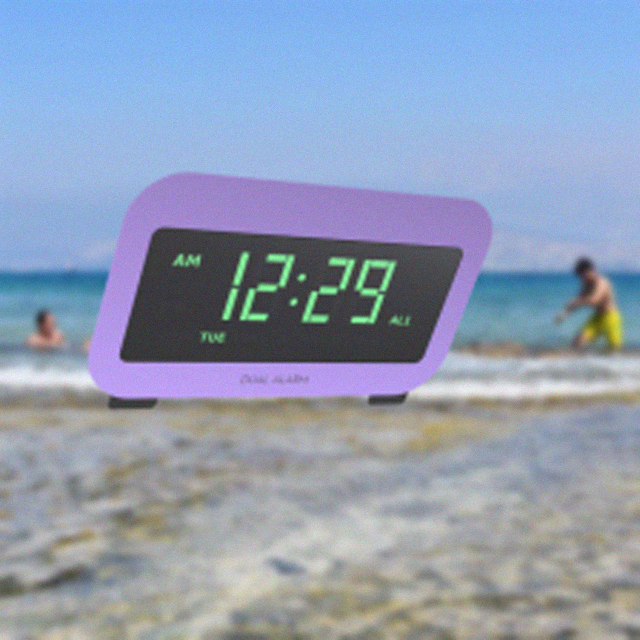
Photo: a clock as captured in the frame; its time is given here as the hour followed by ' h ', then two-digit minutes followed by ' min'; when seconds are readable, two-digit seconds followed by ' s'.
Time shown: 12 h 29 min
